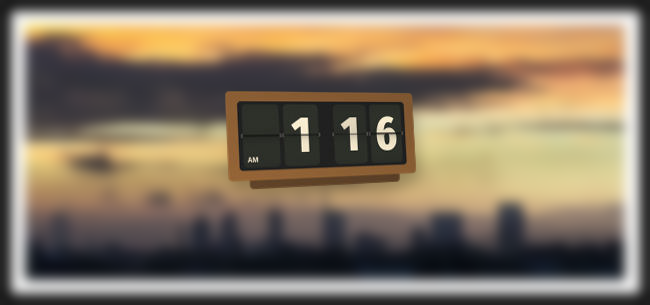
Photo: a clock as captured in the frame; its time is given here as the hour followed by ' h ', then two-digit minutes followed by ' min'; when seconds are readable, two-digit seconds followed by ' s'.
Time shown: 1 h 16 min
